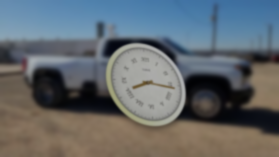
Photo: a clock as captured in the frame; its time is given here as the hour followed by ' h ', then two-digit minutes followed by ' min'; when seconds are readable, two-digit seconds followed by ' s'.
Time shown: 8 h 16 min
